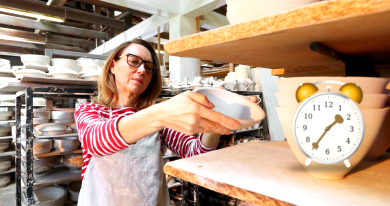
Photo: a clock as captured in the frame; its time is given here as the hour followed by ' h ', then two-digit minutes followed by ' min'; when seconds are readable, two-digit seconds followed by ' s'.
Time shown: 1 h 36 min
